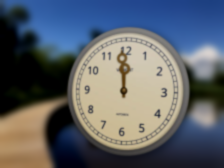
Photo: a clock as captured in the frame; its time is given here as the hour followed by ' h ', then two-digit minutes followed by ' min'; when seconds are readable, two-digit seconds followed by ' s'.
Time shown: 11 h 59 min
